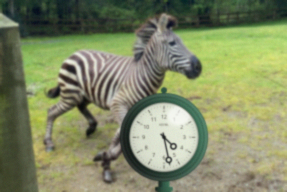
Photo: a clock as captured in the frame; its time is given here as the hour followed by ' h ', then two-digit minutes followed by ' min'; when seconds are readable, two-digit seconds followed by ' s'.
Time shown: 4 h 28 min
